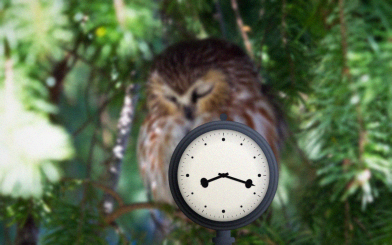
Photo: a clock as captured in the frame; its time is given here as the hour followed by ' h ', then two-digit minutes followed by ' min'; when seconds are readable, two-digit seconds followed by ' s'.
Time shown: 8 h 18 min
